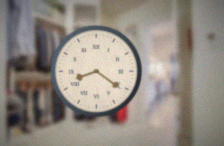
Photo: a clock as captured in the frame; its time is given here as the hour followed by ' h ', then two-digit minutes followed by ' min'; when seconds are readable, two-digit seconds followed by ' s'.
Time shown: 8 h 21 min
